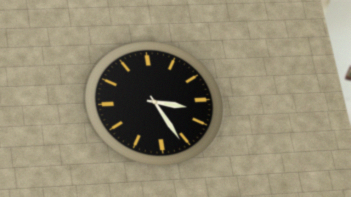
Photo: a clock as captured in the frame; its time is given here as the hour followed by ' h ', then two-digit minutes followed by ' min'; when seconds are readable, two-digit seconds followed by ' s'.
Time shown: 3 h 26 min
